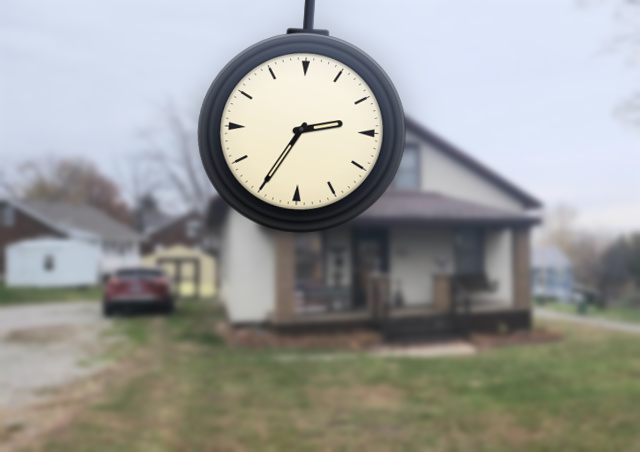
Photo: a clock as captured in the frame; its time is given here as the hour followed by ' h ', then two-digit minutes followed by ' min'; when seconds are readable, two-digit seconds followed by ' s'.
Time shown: 2 h 35 min
